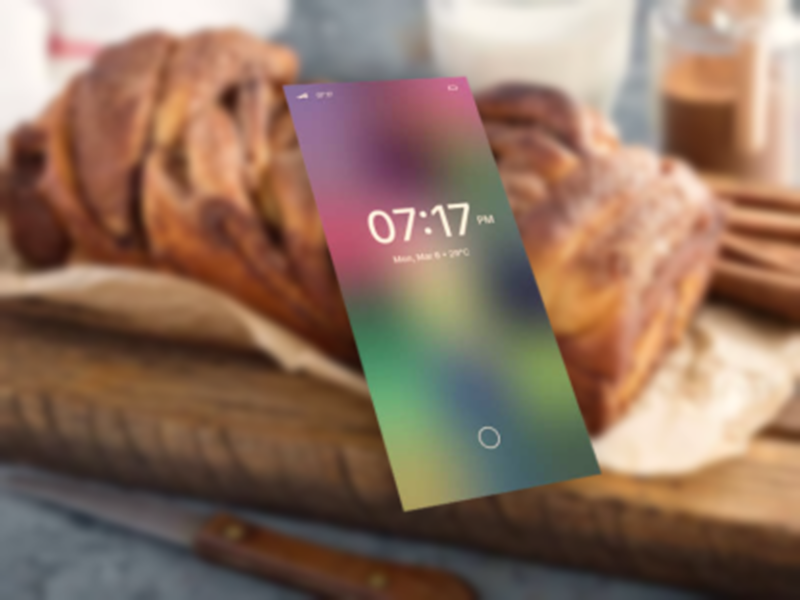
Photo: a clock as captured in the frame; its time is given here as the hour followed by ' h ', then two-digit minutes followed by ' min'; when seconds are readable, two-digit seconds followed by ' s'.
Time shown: 7 h 17 min
